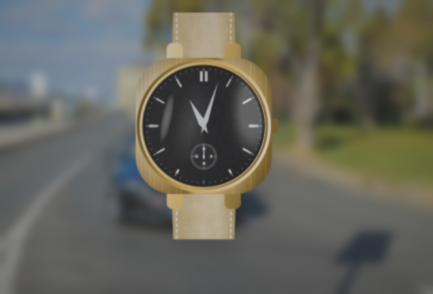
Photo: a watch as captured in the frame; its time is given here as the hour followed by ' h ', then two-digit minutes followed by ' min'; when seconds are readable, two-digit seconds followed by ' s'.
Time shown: 11 h 03 min
